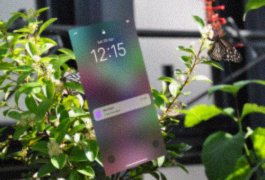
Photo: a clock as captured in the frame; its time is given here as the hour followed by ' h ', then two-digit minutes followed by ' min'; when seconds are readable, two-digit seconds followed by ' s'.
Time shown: 12 h 15 min
